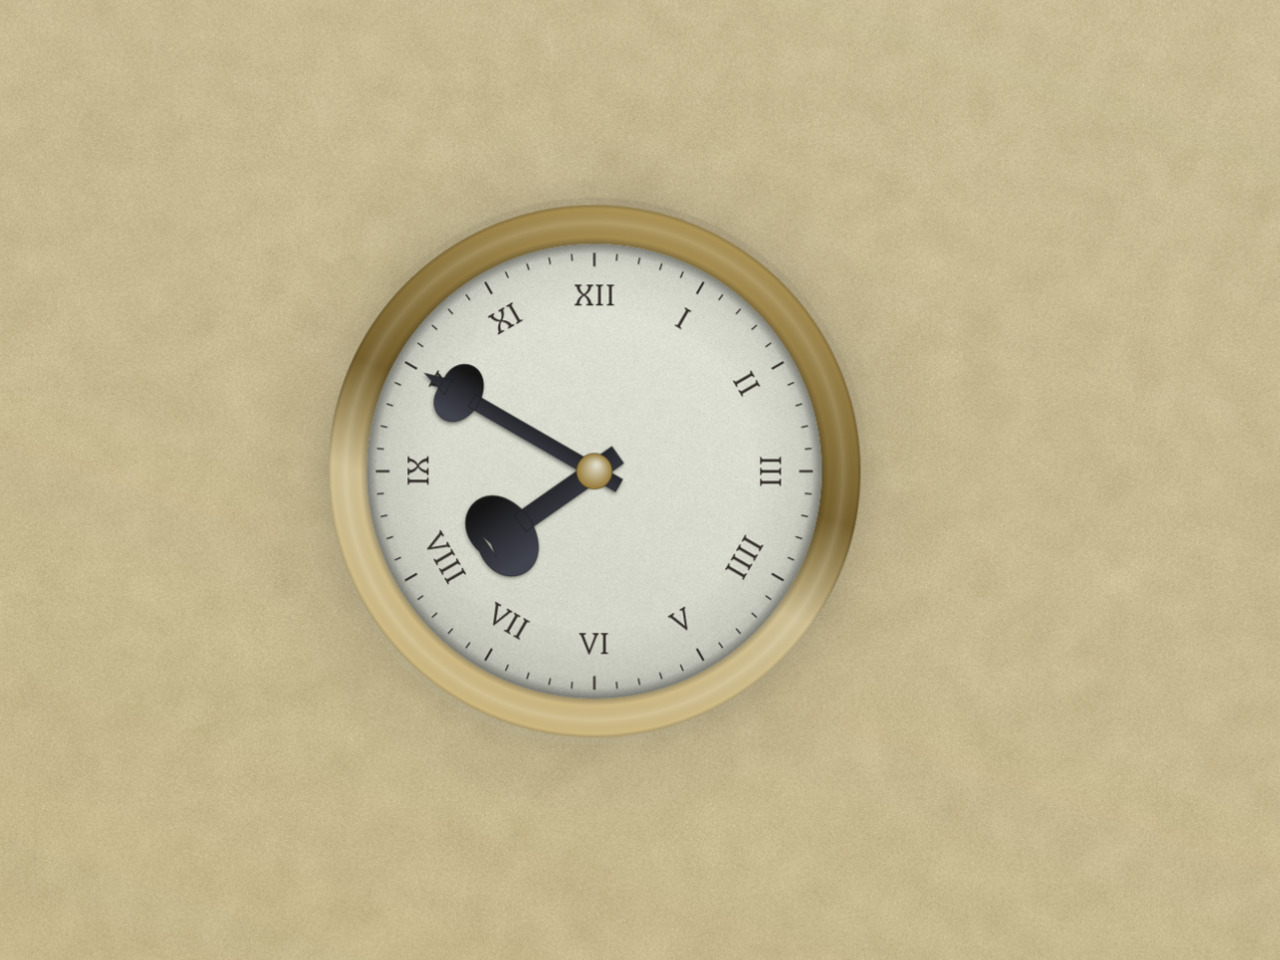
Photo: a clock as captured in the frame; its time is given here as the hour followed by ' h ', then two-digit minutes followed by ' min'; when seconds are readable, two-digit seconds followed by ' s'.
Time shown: 7 h 50 min
